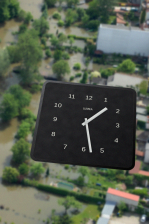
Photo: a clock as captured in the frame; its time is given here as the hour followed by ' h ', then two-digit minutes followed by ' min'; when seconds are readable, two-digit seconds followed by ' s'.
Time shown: 1 h 28 min
